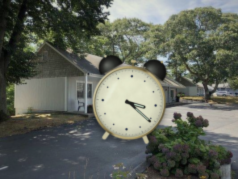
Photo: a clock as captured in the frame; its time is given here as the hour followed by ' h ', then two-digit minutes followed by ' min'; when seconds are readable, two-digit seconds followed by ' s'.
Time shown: 3 h 21 min
